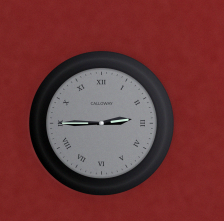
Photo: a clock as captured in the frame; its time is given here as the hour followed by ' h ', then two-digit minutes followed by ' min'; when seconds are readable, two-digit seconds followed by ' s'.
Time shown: 2 h 45 min
